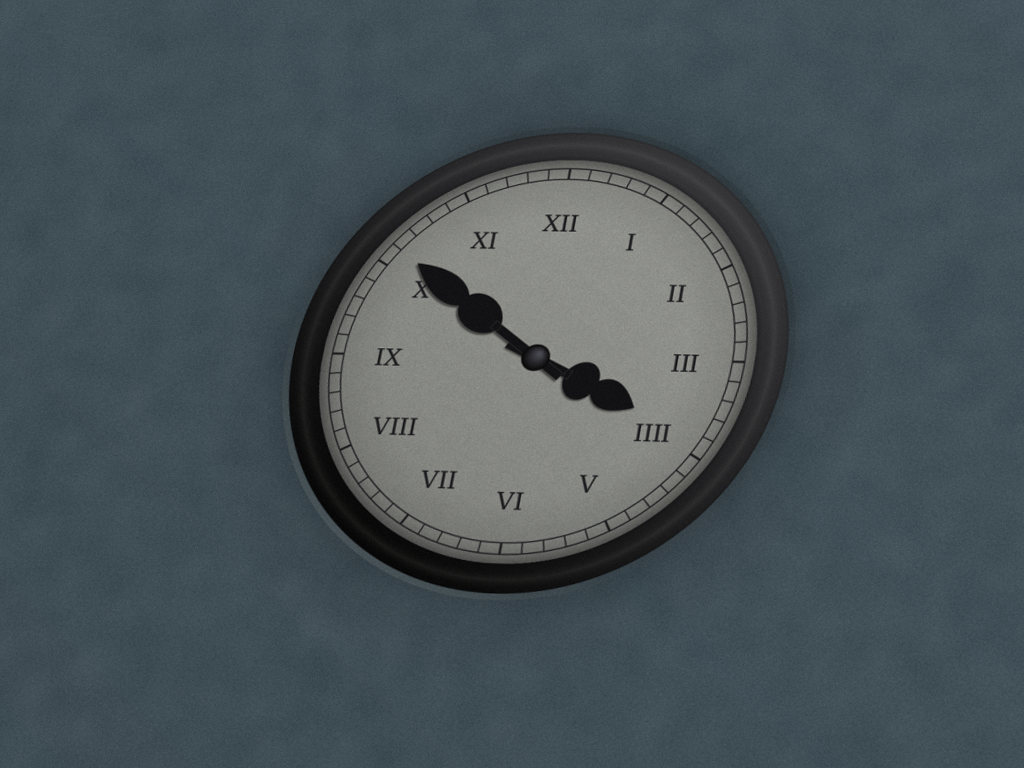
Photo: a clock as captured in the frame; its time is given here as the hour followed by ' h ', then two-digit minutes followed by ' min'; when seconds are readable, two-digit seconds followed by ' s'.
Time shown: 3 h 51 min
